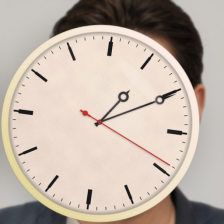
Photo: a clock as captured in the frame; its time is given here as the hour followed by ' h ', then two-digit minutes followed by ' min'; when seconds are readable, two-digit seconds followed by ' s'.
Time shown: 1 h 10 min 19 s
